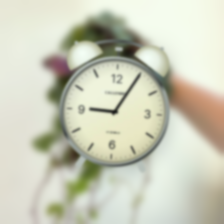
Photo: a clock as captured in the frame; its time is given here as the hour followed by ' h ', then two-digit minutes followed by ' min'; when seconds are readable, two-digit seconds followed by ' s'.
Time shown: 9 h 05 min
